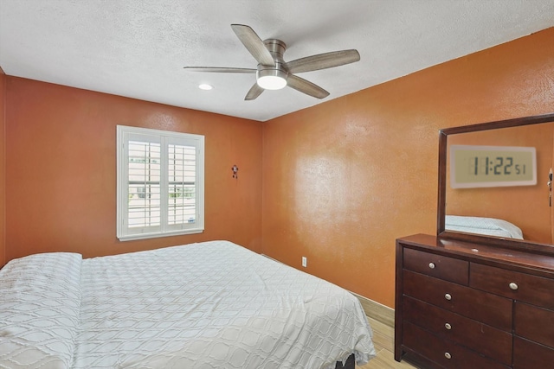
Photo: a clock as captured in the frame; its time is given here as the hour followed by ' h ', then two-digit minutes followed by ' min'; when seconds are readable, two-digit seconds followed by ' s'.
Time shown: 11 h 22 min 51 s
